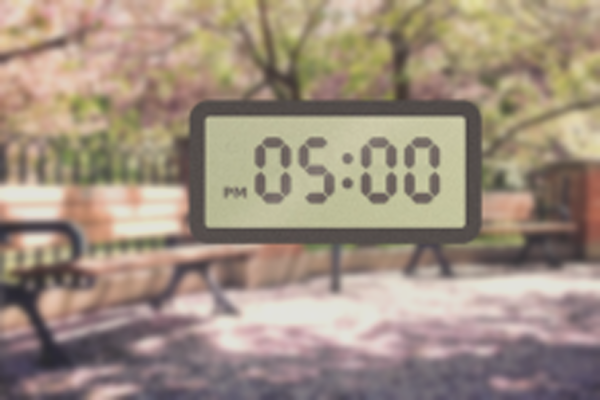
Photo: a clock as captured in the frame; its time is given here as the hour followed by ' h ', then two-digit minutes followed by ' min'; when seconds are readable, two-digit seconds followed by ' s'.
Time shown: 5 h 00 min
